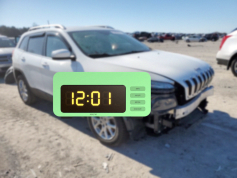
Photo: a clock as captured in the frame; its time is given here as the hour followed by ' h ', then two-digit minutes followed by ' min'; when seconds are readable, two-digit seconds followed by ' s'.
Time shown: 12 h 01 min
